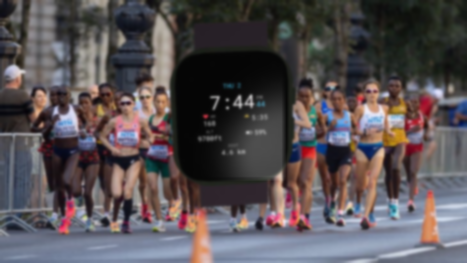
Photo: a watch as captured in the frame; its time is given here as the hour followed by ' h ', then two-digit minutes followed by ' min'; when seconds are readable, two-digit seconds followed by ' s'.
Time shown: 7 h 44 min
